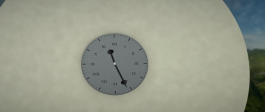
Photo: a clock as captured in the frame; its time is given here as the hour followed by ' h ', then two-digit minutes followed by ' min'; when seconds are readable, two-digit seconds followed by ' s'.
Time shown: 11 h 26 min
